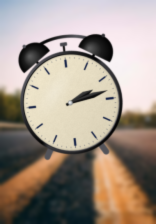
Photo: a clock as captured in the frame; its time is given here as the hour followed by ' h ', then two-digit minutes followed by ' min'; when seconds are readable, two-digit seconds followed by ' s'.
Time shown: 2 h 13 min
